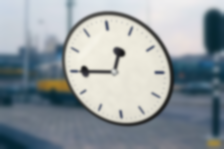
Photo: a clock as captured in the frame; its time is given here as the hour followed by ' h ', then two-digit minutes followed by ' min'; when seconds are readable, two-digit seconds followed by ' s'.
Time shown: 12 h 45 min
